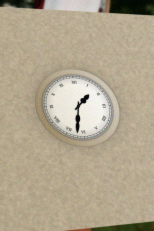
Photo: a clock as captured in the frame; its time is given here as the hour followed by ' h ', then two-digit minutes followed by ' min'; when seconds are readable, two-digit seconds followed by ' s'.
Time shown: 1 h 32 min
